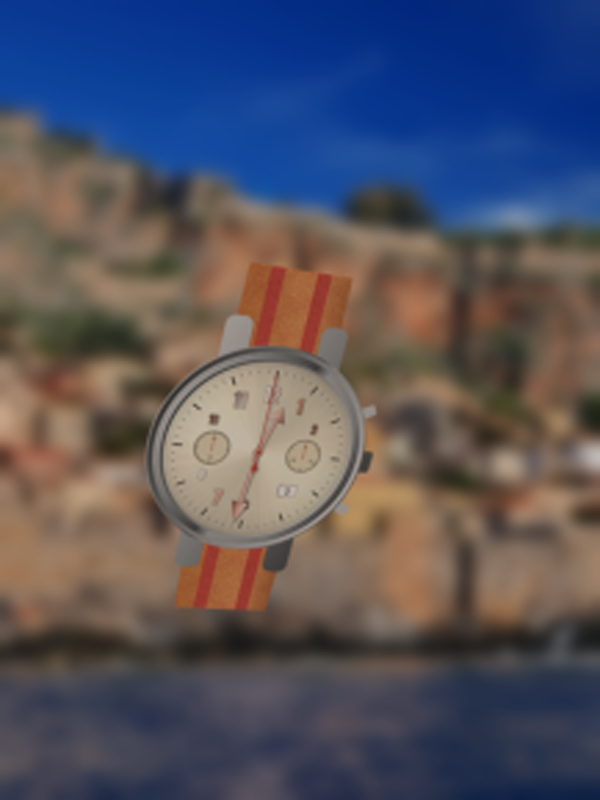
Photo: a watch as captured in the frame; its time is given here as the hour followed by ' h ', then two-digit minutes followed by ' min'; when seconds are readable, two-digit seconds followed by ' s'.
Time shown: 12 h 31 min
